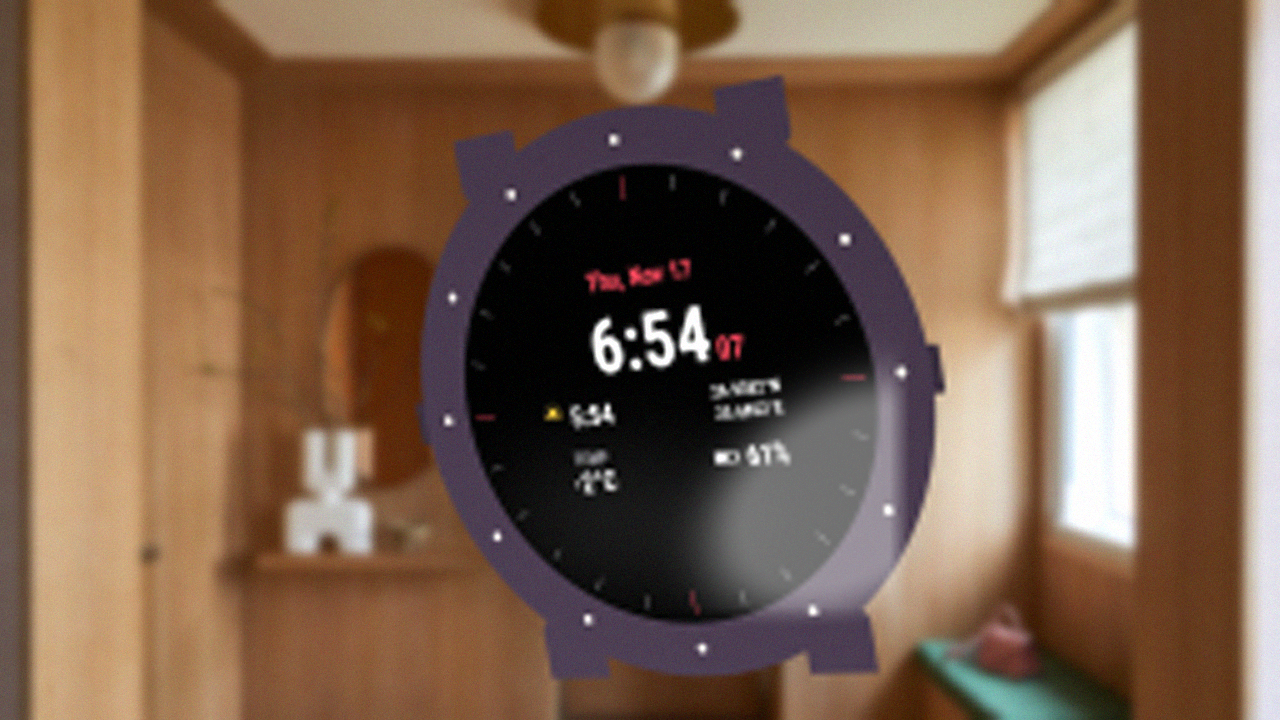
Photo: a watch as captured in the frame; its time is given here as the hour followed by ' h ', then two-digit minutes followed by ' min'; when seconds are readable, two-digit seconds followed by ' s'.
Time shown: 6 h 54 min
